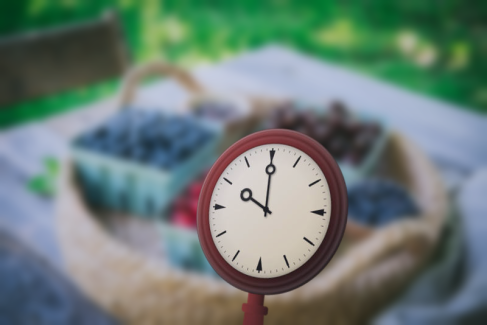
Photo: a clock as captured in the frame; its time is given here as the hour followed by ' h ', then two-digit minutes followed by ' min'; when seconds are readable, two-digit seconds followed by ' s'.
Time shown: 10 h 00 min
